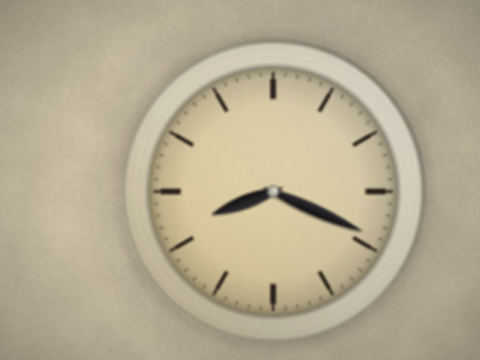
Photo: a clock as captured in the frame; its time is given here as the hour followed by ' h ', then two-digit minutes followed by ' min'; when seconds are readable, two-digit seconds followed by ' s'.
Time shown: 8 h 19 min
